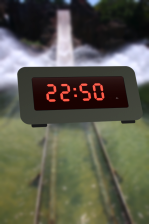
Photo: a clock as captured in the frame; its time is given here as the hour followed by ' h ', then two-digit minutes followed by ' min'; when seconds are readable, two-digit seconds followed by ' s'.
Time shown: 22 h 50 min
